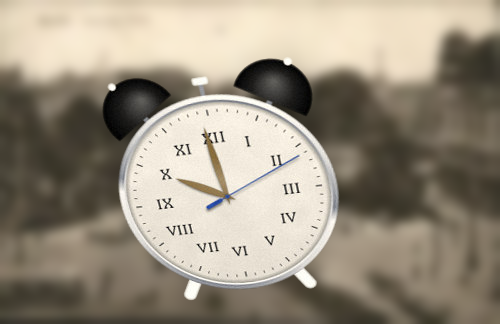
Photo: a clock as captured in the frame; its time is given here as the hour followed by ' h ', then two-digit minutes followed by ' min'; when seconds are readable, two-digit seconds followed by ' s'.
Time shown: 9 h 59 min 11 s
